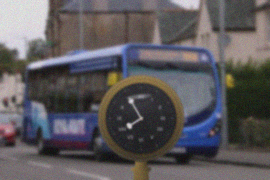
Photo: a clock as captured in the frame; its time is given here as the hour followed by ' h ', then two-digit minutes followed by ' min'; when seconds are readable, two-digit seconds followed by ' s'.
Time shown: 7 h 55 min
